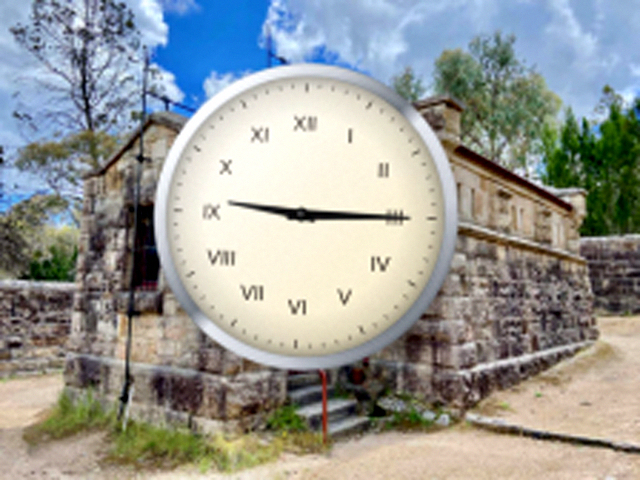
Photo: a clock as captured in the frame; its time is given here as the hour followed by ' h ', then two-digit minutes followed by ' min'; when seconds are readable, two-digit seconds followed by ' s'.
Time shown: 9 h 15 min
